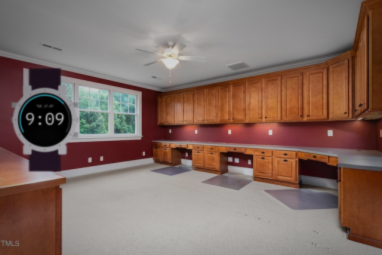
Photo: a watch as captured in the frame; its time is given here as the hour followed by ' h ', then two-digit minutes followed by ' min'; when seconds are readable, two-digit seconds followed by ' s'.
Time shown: 9 h 09 min
